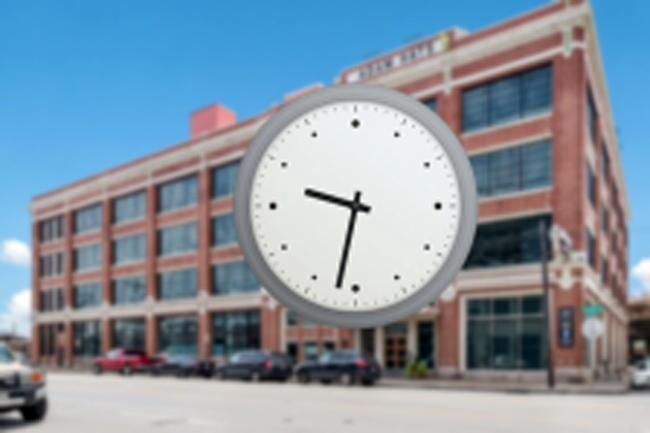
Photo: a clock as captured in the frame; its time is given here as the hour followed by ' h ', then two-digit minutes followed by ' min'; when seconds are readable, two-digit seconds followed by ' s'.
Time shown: 9 h 32 min
